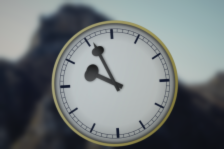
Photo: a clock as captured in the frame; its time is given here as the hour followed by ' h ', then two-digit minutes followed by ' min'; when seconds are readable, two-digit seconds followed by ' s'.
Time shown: 9 h 56 min
